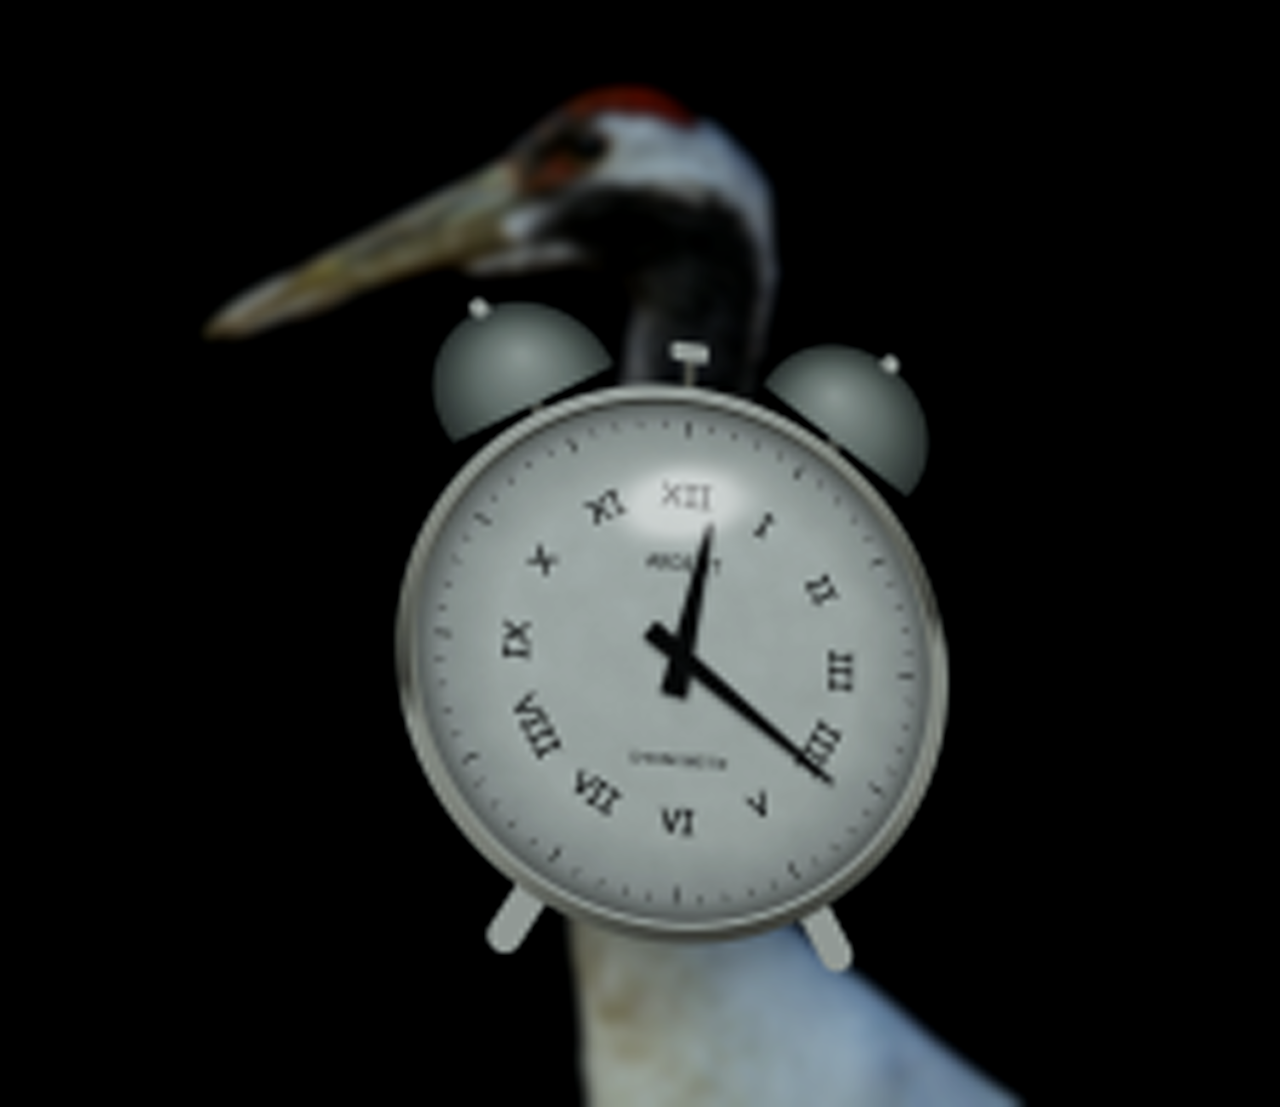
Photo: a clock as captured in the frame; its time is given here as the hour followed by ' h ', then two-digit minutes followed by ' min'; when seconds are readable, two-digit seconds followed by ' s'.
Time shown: 12 h 21 min
